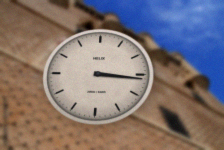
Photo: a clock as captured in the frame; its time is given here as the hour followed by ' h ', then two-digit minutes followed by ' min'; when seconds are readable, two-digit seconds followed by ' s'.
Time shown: 3 h 16 min
